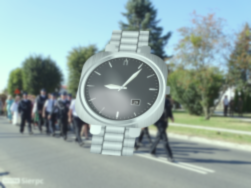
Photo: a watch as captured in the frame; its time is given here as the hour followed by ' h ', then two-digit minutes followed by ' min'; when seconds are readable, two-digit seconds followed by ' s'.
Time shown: 9 h 06 min
